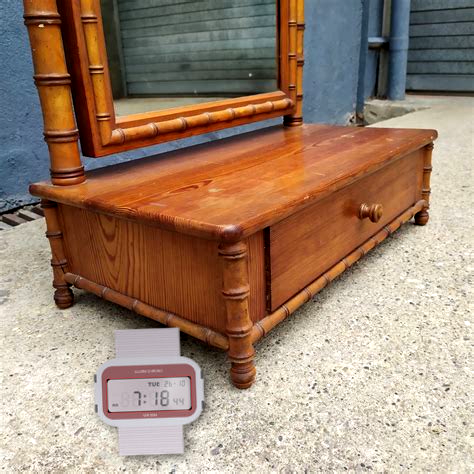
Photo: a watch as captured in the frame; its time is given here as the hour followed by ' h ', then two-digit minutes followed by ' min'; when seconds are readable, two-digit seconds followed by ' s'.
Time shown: 7 h 18 min
